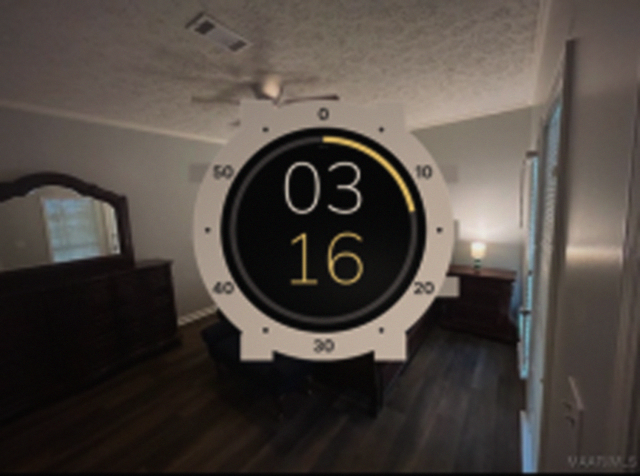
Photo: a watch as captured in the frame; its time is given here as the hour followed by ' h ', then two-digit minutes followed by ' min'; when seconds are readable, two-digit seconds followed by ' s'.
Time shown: 3 h 16 min
